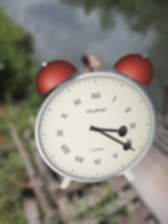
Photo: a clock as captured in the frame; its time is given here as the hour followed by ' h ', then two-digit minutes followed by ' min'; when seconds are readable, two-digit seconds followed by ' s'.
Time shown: 3 h 21 min
